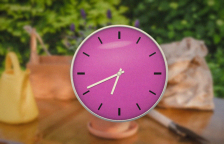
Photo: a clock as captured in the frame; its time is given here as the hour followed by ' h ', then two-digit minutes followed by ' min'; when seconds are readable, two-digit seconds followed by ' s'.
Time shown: 6 h 41 min
